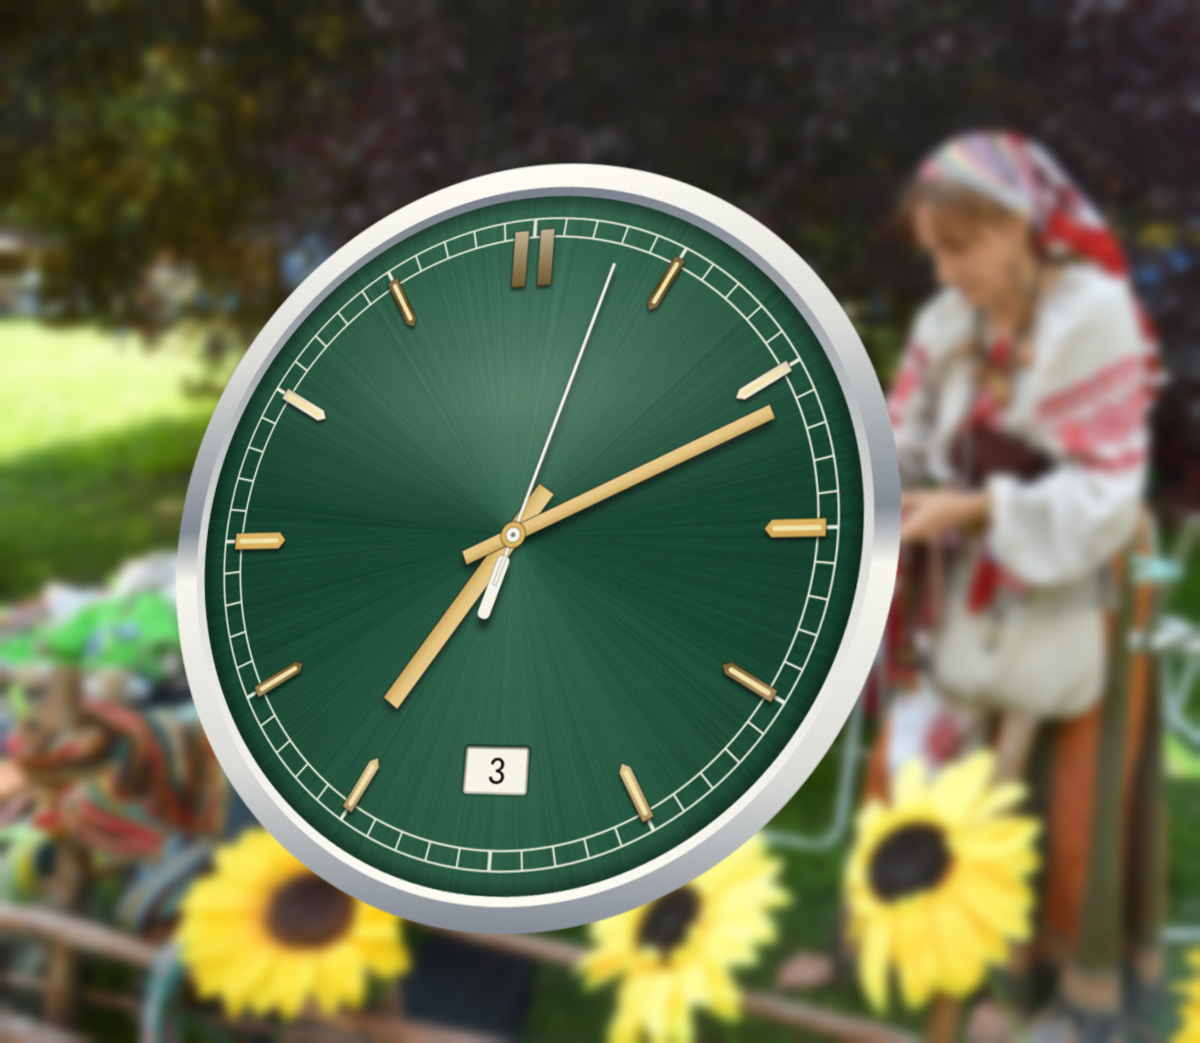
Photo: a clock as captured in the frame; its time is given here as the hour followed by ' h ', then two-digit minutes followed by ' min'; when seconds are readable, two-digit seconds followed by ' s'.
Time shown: 7 h 11 min 03 s
